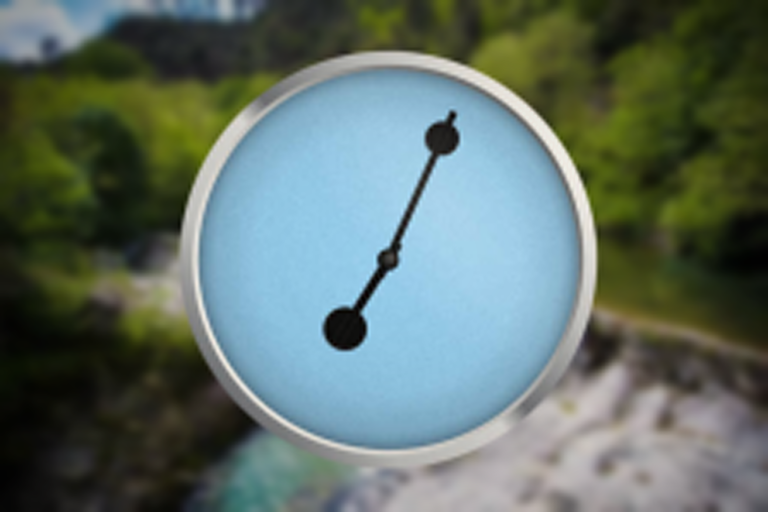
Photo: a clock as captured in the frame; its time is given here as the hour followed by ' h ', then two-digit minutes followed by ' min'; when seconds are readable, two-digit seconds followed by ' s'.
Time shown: 7 h 04 min
